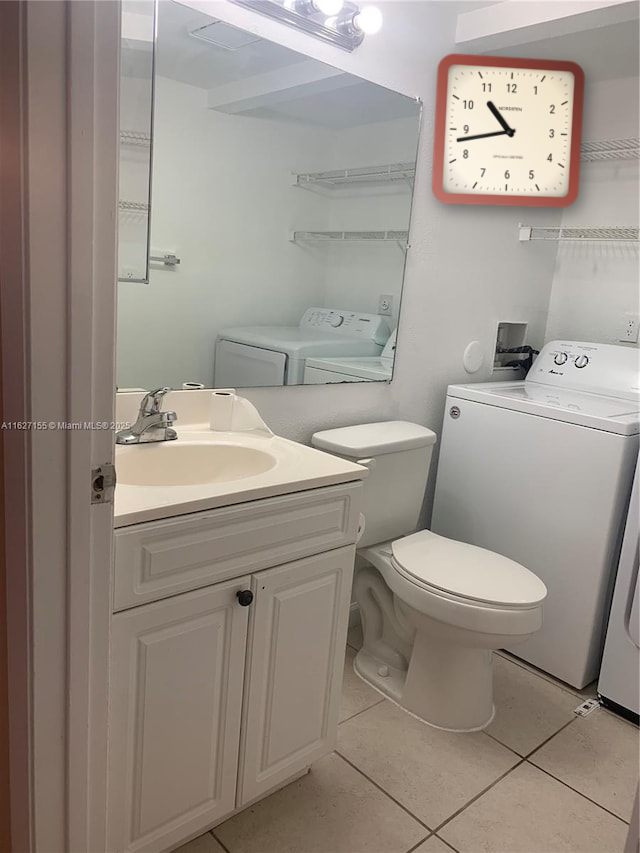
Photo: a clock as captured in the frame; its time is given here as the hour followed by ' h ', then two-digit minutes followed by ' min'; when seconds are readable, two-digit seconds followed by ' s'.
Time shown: 10 h 43 min
